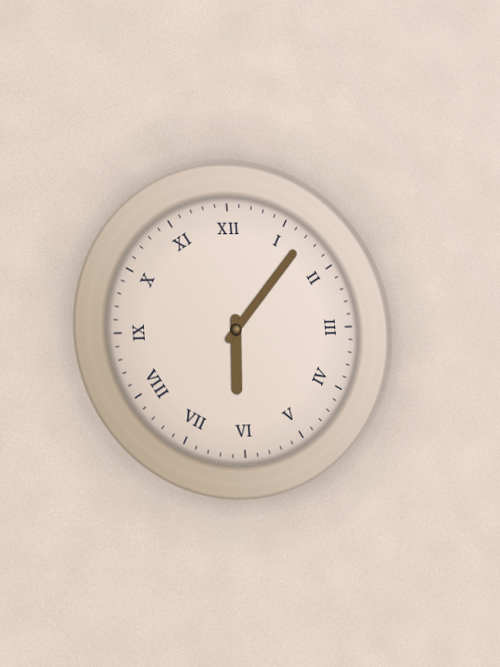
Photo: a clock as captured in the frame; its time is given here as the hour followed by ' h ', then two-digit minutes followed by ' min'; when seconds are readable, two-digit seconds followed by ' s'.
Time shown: 6 h 07 min
